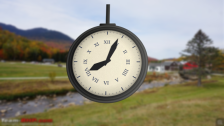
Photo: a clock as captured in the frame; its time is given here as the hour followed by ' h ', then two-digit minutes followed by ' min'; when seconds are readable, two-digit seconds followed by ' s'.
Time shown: 8 h 04 min
